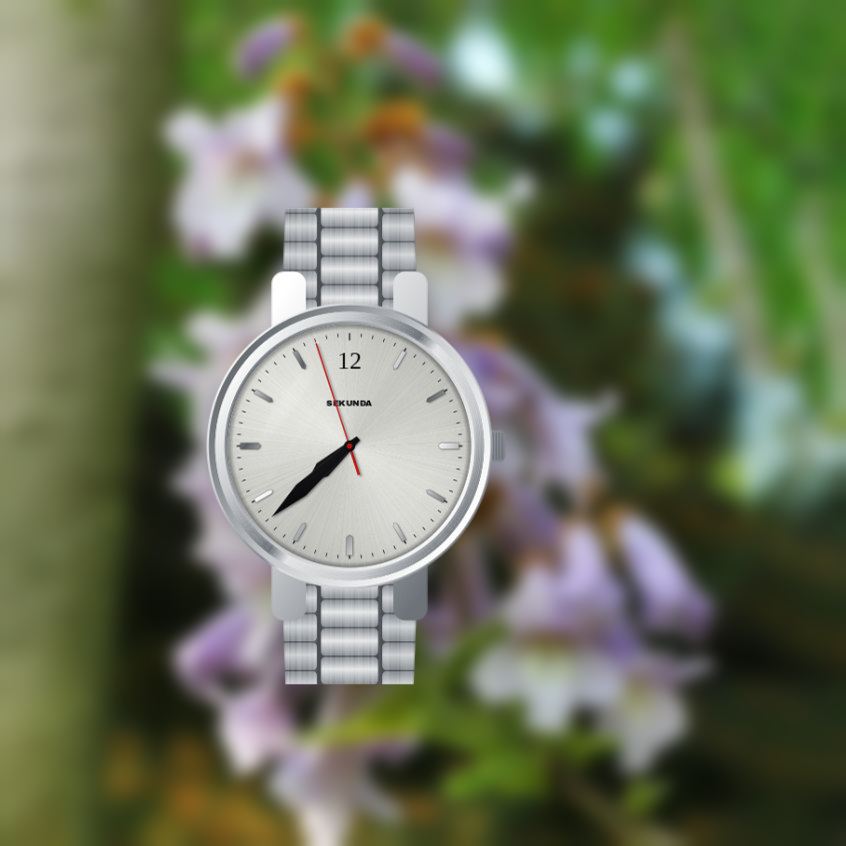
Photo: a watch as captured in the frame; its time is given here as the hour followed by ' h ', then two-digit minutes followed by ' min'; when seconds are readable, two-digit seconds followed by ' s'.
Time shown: 7 h 37 min 57 s
